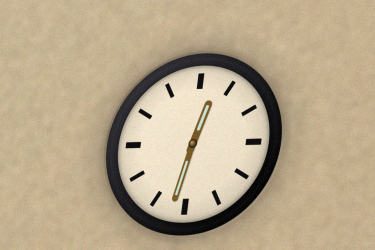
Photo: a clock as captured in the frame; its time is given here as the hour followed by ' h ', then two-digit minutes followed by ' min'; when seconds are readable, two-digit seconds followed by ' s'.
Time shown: 12 h 32 min
